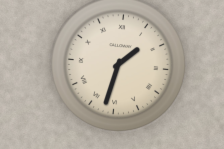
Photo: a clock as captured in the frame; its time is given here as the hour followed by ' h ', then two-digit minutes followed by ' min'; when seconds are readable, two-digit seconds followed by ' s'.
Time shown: 1 h 32 min
